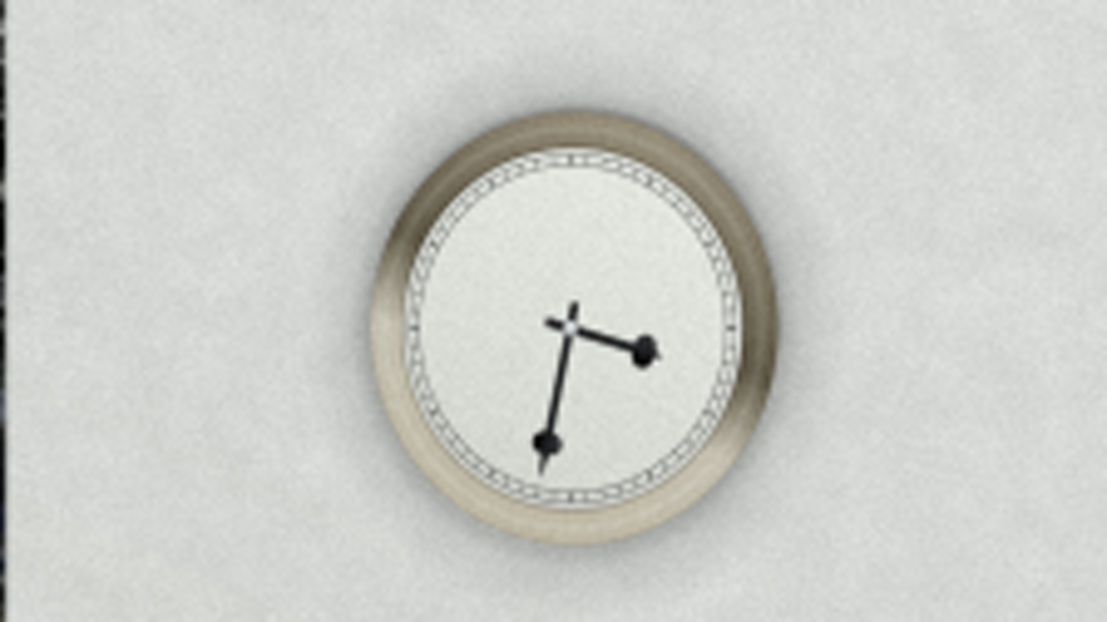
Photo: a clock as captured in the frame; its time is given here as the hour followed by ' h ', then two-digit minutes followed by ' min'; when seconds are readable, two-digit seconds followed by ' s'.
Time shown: 3 h 32 min
